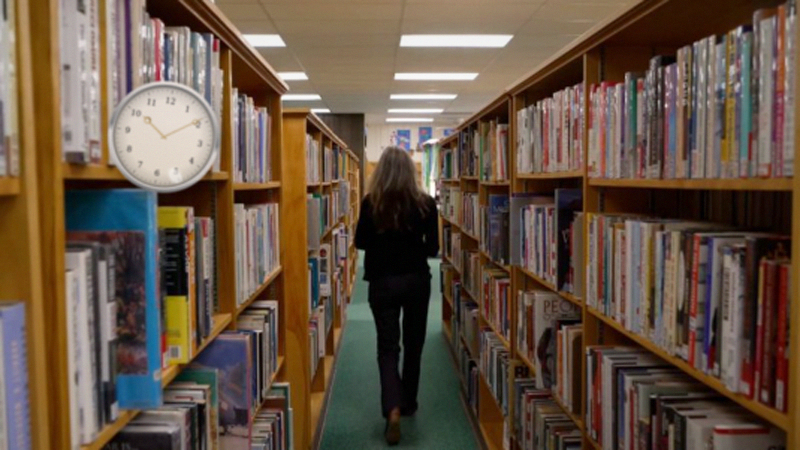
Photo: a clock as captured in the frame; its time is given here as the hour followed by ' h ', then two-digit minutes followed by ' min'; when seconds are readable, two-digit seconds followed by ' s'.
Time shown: 10 h 09 min
